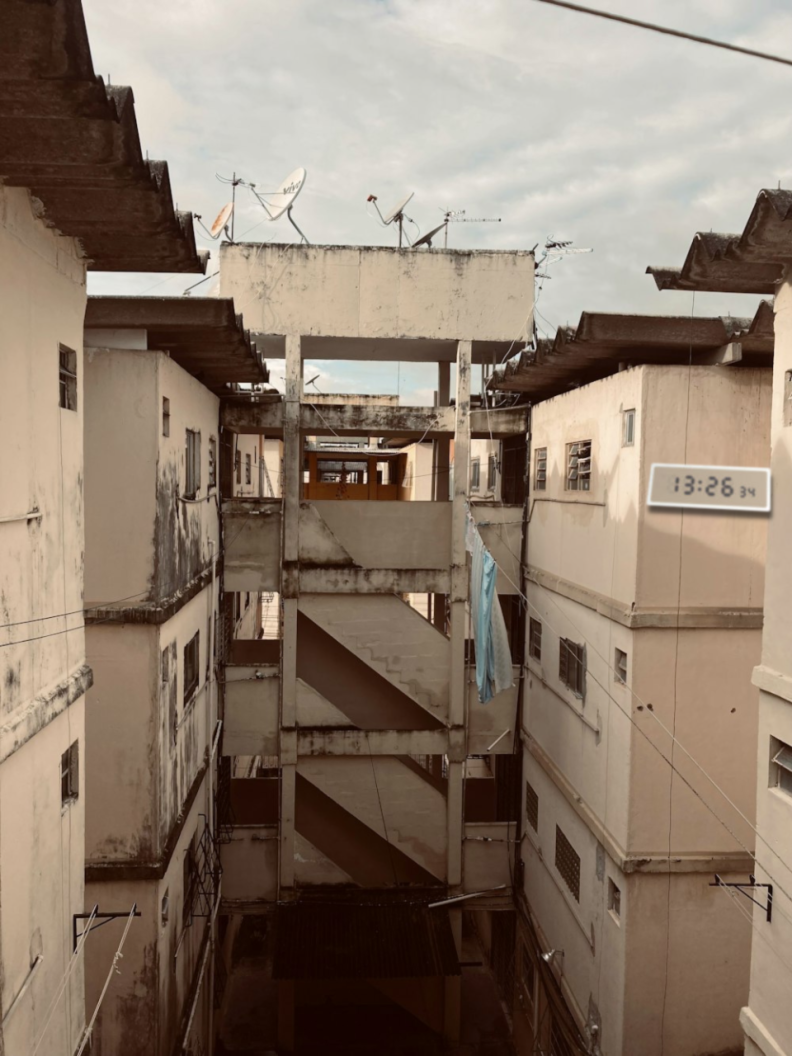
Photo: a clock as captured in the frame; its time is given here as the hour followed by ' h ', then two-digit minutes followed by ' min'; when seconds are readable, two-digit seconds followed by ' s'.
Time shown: 13 h 26 min 34 s
